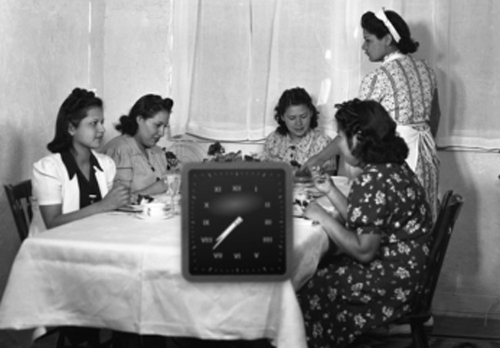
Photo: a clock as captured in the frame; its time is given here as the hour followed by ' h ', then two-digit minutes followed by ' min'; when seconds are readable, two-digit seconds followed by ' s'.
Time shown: 7 h 37 min
